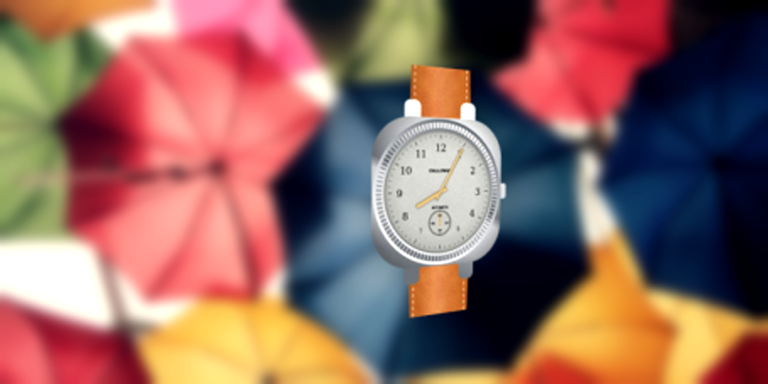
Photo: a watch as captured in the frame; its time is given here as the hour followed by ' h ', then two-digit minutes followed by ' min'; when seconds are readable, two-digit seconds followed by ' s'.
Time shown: 8 h 05 min
